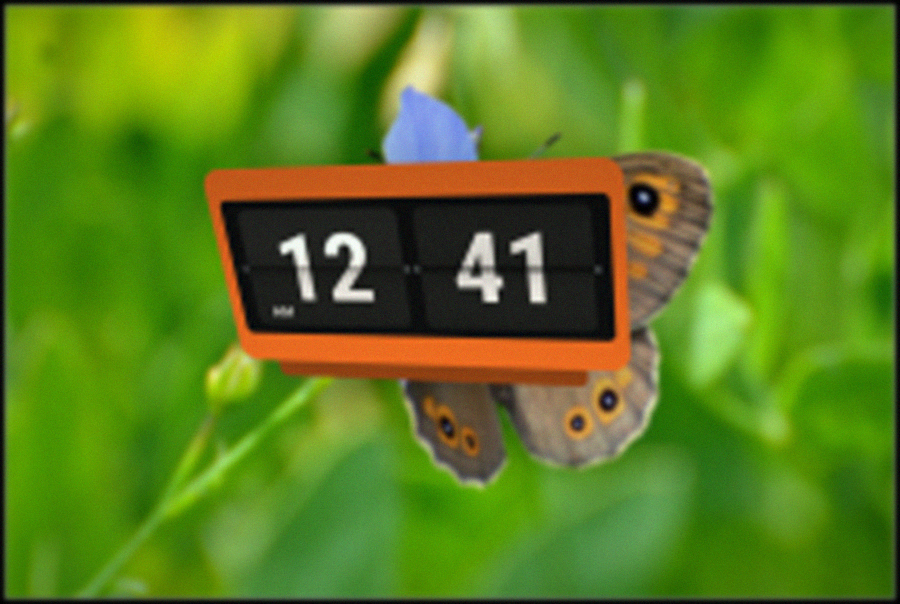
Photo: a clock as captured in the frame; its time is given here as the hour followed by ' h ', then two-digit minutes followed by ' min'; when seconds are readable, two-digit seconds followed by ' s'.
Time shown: 12 h 41 min
